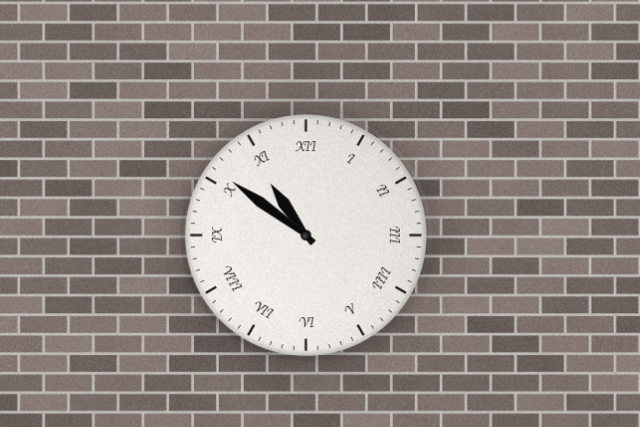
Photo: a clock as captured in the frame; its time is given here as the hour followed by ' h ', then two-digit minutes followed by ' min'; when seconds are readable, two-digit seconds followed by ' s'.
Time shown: 10 h 51 min
